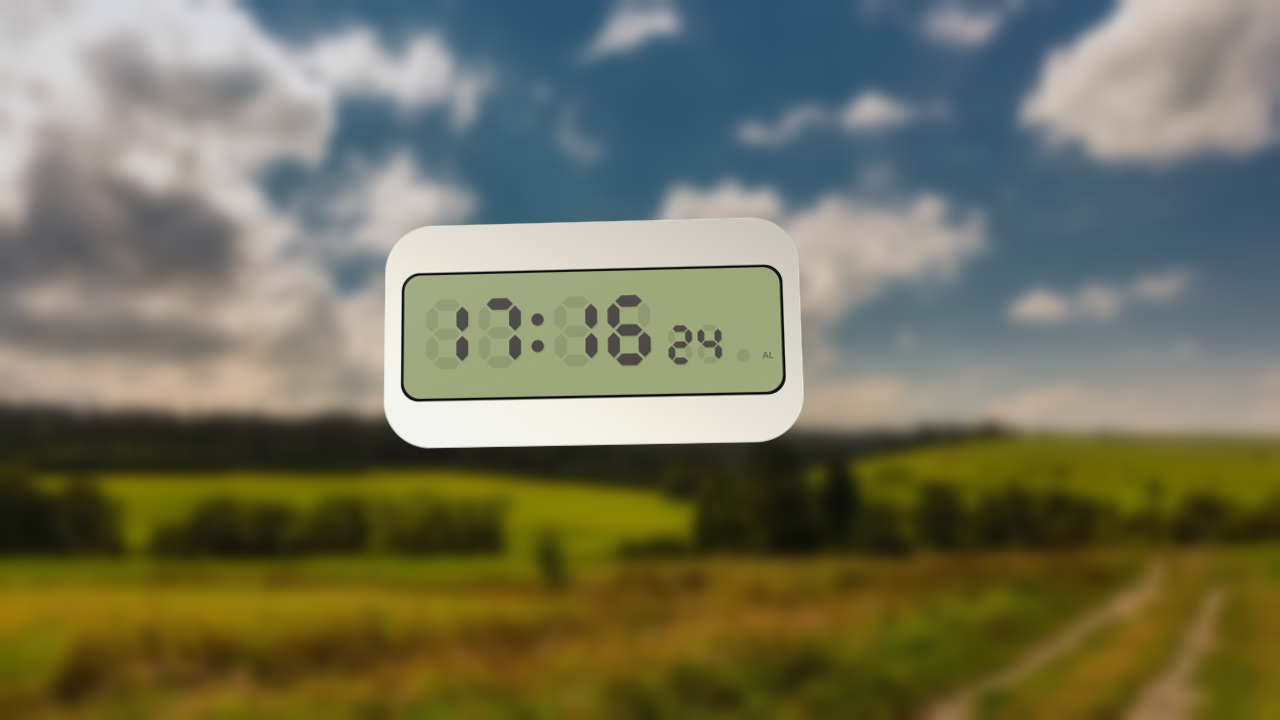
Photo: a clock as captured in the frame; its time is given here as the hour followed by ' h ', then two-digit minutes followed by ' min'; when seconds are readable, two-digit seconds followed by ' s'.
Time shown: 17 h 16 min 24 s
